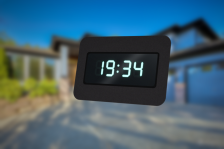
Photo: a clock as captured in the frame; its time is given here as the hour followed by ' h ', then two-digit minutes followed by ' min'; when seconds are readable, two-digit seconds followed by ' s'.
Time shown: 19 h 34 min
